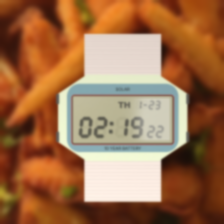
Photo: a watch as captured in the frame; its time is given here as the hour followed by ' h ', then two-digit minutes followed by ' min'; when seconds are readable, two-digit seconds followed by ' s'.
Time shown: 2 h 19 min 22 s
